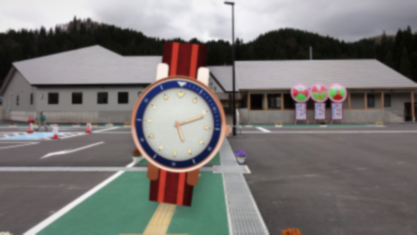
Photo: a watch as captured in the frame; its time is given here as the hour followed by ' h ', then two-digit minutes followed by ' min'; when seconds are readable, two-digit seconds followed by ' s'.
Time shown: 5 h 11 min
